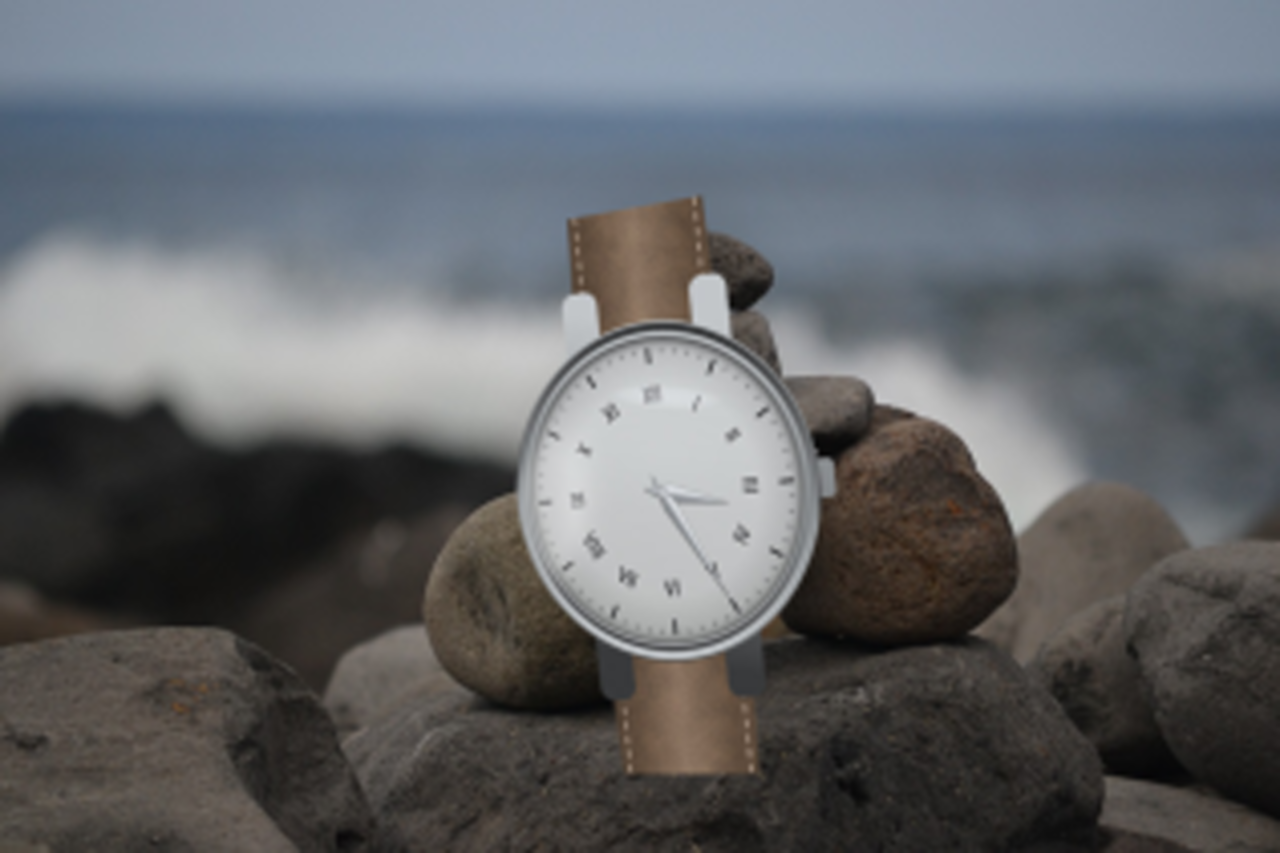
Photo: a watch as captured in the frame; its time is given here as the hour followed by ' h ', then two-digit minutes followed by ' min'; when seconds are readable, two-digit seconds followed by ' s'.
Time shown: 3 h 25 min
